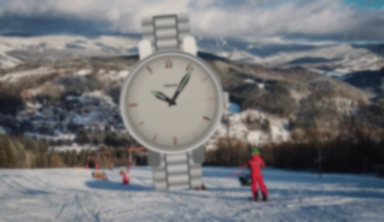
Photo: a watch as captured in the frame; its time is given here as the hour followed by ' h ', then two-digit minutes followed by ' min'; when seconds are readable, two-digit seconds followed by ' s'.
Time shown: 10 h 06 min
